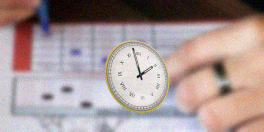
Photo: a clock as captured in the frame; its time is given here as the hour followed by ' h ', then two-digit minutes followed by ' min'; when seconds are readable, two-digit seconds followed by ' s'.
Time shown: 1 h 58 min
